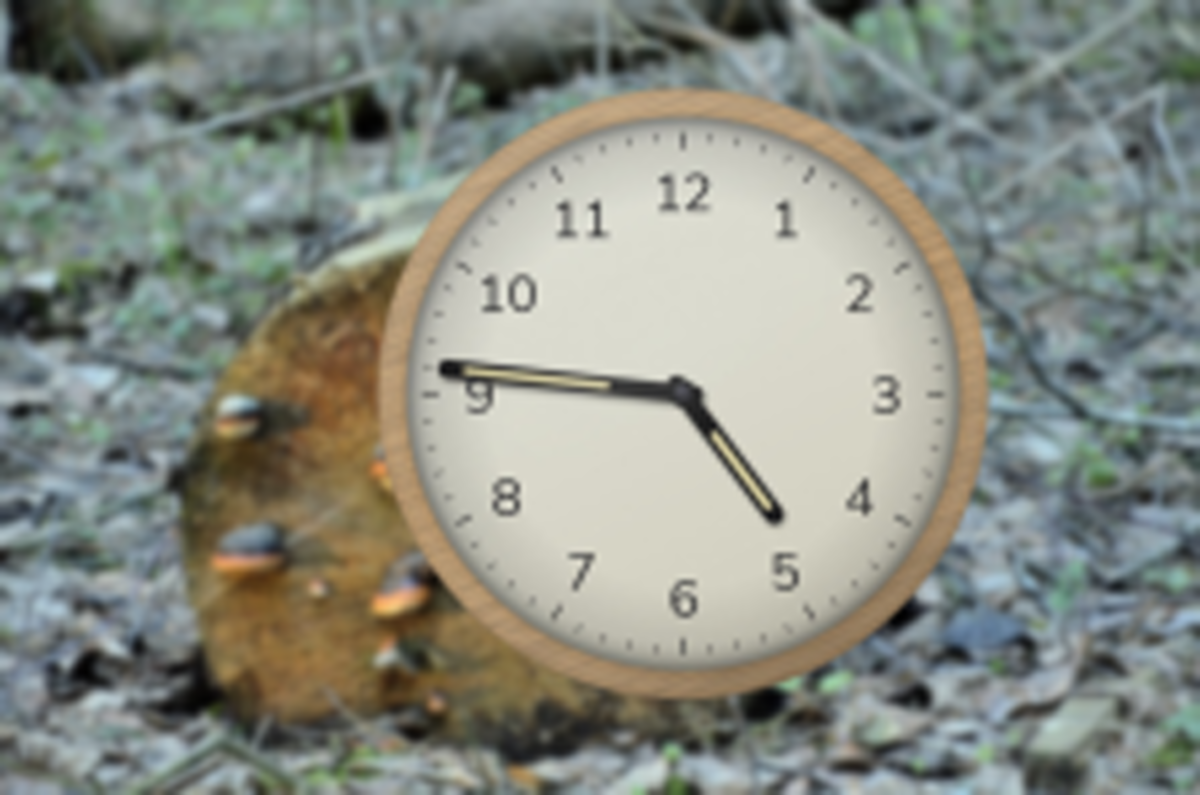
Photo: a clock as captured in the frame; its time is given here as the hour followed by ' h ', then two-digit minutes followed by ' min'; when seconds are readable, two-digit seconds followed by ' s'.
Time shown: 4 h 46 min
